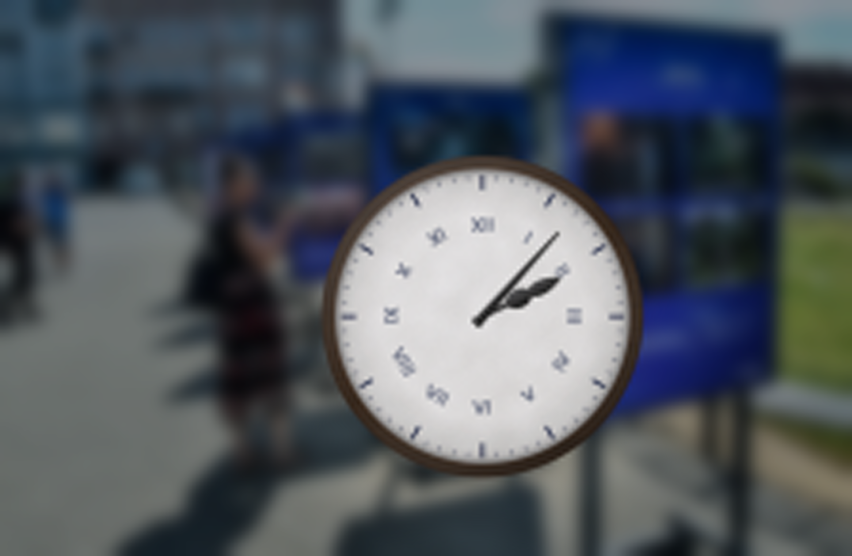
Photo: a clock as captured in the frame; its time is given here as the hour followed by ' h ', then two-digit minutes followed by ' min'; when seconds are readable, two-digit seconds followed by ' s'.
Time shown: 2 h 07 min
